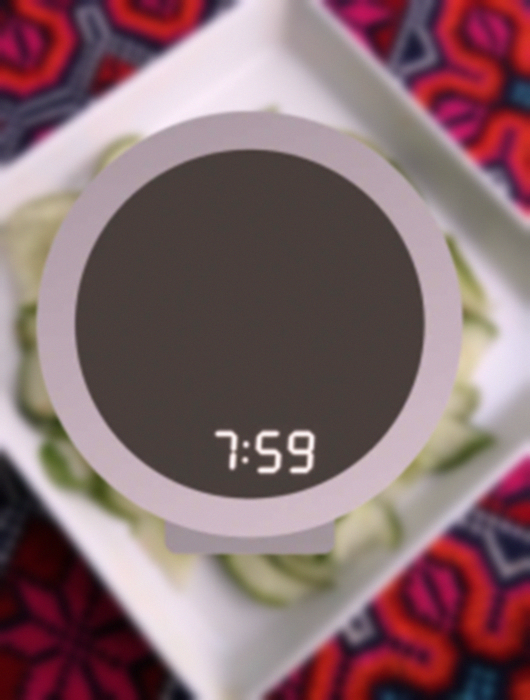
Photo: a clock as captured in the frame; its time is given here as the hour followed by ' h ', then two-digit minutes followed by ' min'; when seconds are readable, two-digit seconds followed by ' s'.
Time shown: 7 h 59 min
